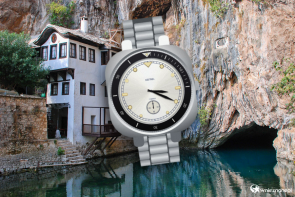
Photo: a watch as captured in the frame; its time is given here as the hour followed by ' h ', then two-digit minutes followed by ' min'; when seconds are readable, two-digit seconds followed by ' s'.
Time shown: 3 h 20 min
